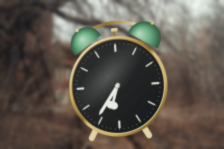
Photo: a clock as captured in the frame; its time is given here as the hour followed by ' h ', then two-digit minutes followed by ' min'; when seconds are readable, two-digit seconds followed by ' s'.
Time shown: 6 h 36 min
